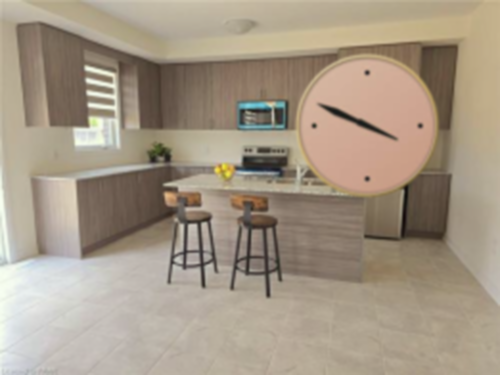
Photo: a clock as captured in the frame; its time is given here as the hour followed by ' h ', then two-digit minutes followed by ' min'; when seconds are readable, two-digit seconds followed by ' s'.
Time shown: 3 h 49 min
